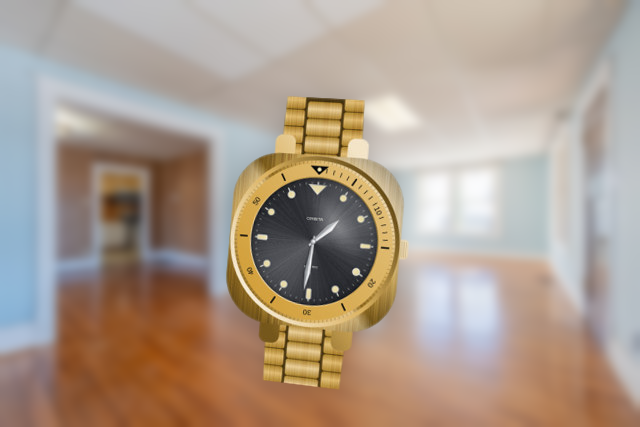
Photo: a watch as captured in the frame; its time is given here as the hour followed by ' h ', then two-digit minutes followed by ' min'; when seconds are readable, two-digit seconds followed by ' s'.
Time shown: 1 h 31 min
